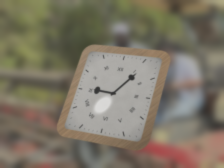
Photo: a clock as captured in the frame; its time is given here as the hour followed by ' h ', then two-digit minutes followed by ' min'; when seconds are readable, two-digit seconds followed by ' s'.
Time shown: 9 h 06 min
